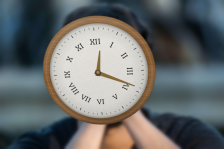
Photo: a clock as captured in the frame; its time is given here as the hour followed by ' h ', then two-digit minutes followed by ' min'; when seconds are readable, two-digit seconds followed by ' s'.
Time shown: 12 h 19 min
